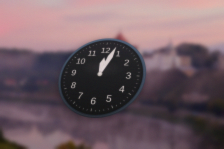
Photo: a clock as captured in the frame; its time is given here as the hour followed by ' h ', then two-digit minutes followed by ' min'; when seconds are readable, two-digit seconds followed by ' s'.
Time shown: 12 h 03 min
